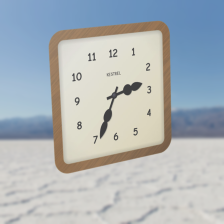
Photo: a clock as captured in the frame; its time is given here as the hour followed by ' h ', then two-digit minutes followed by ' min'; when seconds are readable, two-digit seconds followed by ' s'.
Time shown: 2 h 34 min
